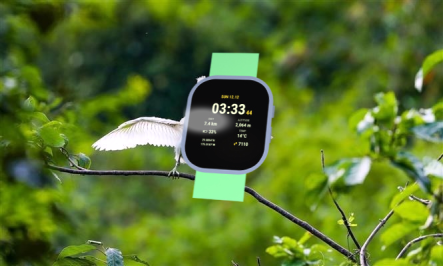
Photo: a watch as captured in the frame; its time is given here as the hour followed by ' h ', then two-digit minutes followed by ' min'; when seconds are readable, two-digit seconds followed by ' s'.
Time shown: 3 h 33 min
